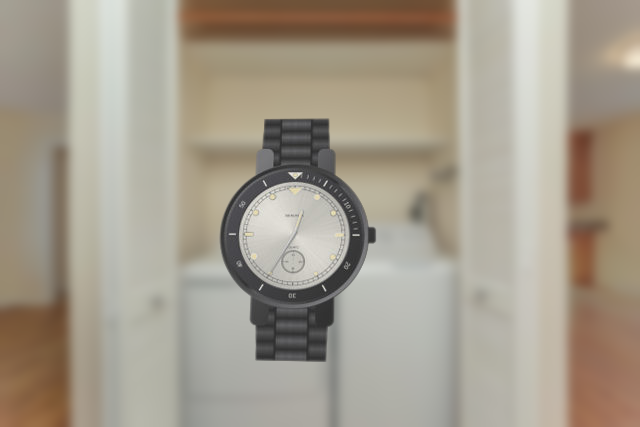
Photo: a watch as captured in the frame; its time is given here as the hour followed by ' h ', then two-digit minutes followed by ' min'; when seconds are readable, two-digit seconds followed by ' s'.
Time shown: 12 h 35 min
